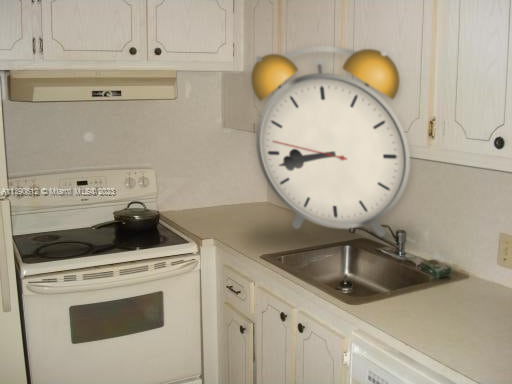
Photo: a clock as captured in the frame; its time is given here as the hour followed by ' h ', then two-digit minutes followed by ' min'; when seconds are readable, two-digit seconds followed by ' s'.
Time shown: 8 h 42 min 47 s
